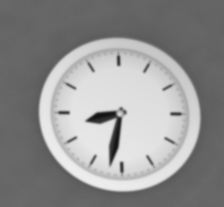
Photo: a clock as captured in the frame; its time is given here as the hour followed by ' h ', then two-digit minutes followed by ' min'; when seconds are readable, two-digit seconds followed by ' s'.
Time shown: 8 h 32 min
